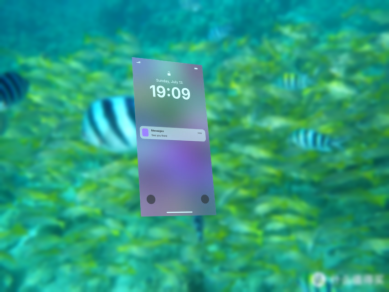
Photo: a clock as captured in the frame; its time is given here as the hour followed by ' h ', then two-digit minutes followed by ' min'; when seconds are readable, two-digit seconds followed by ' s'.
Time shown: 19 h 09 min
